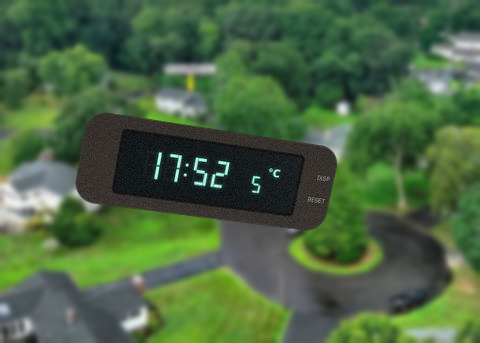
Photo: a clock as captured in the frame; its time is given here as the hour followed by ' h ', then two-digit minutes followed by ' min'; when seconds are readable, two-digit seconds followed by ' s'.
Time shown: 17 h 52 min
